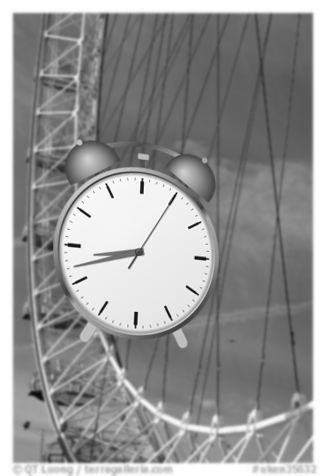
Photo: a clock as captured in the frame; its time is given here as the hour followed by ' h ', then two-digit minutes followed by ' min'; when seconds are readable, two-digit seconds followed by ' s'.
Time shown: 8 h 42 min 05 s
